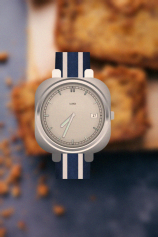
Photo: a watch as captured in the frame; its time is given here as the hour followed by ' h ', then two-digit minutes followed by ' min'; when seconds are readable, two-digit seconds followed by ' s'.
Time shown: 7 h 34 min
